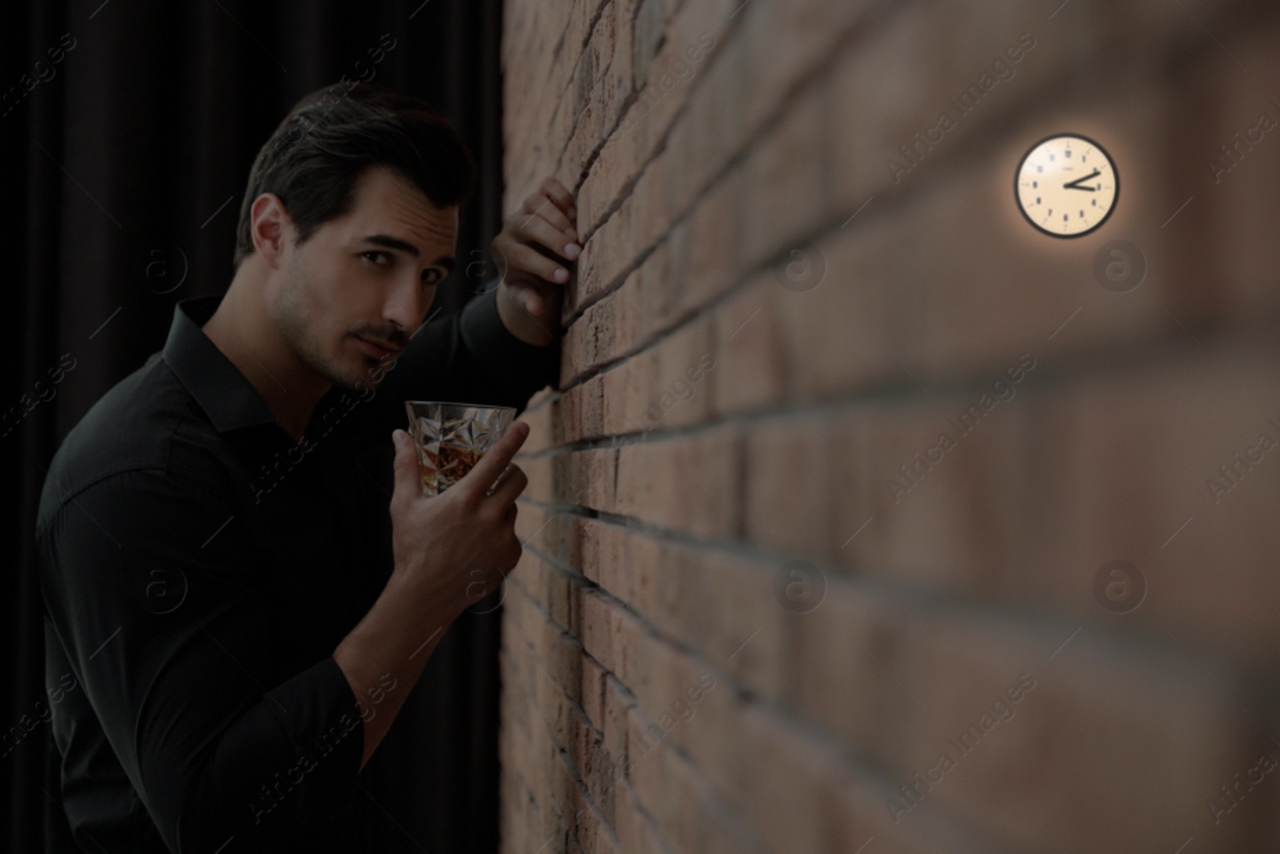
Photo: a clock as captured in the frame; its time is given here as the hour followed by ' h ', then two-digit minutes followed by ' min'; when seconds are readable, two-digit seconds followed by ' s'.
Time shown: 3 h 11 min
